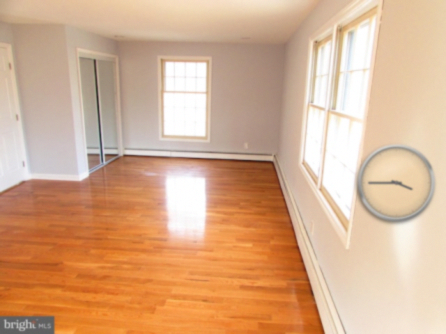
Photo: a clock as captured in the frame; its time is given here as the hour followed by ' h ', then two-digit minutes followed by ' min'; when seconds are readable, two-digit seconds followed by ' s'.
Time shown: 3 h 45 min
